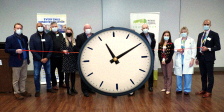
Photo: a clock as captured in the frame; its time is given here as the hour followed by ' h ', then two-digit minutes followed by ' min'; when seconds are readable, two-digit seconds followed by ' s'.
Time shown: 11 h 10 min
